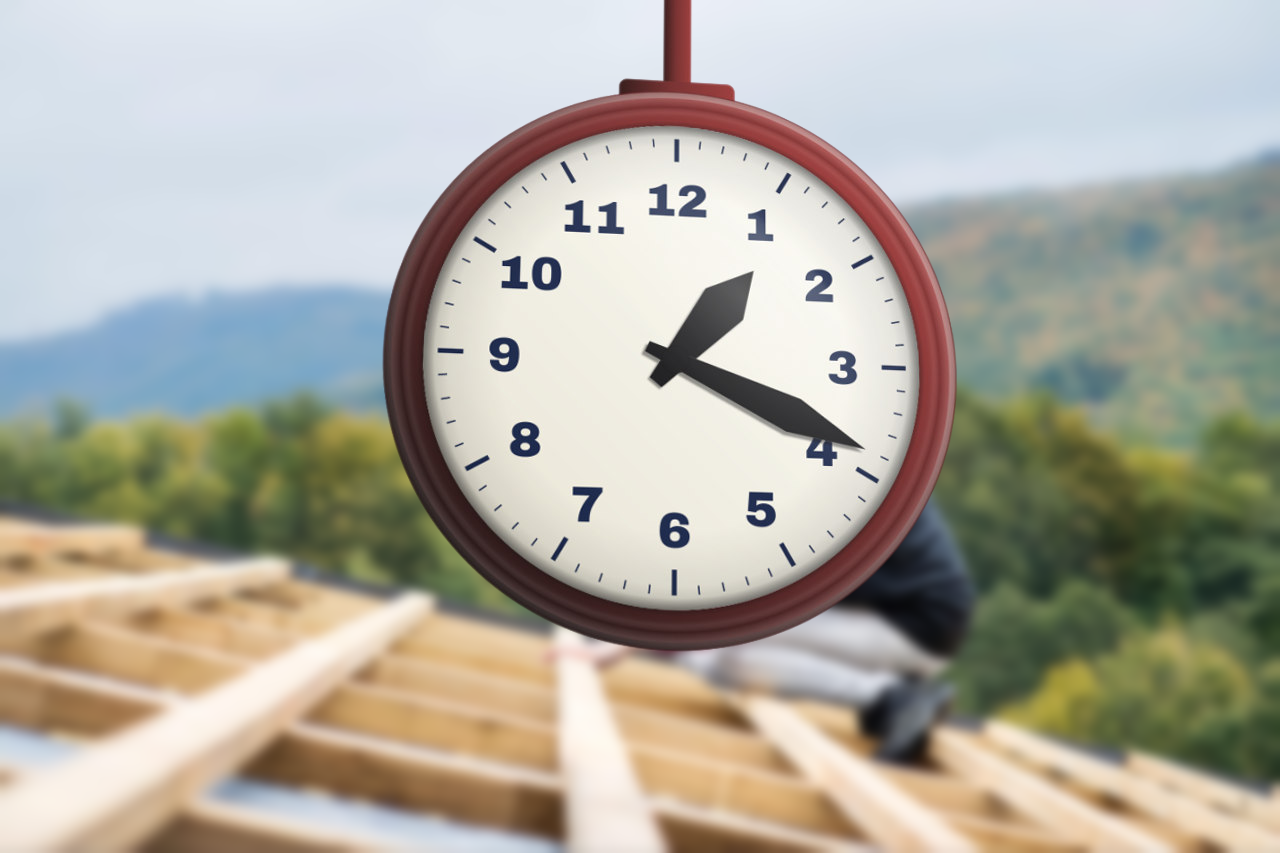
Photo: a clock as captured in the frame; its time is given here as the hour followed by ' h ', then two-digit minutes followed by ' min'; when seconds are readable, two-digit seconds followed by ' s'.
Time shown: 1 h 19 min
